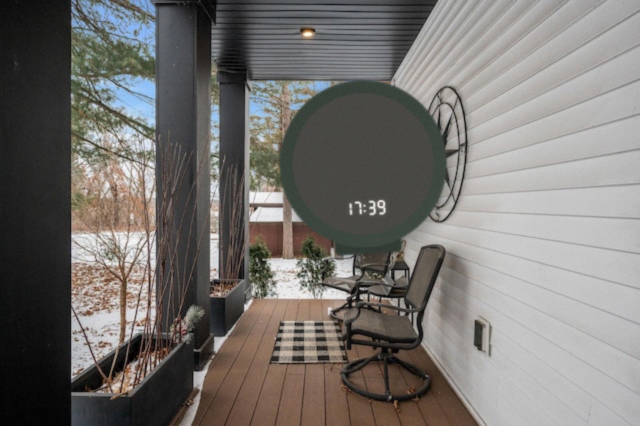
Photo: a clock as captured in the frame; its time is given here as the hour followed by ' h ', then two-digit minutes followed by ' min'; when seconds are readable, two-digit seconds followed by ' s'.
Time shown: 17 h 39 min
